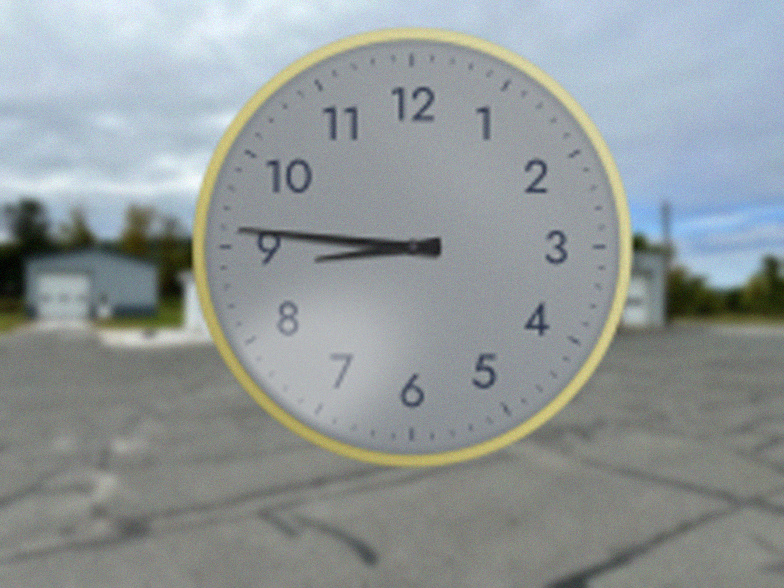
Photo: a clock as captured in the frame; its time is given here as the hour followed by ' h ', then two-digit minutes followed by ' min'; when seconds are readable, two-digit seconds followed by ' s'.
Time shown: 8 h 46 min
